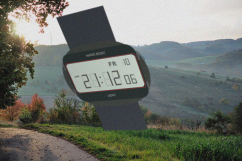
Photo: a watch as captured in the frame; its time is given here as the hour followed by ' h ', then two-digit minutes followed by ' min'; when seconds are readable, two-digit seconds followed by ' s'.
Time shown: 21 h 12 min 06 s
